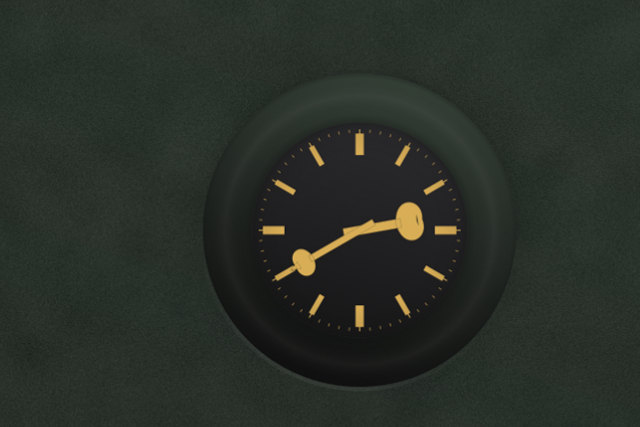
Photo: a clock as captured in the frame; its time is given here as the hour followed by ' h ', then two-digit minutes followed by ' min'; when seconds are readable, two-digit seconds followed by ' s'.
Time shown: 2 h 40 min
